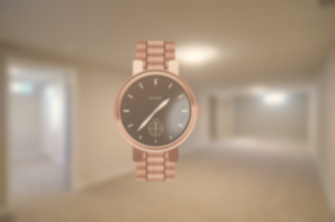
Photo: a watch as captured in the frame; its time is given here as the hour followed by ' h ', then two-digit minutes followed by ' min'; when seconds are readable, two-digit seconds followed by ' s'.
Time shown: 1 h 37 min
